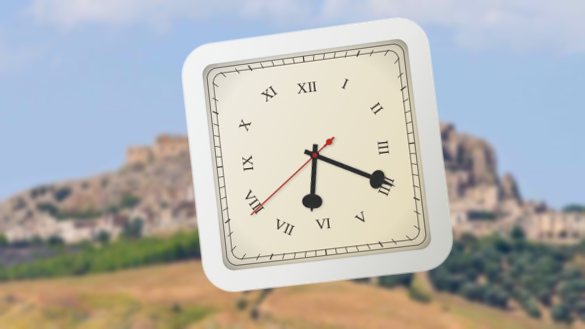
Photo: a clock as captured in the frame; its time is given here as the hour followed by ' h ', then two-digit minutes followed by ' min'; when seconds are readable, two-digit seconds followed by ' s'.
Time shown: 6 h 19 min 39 s
